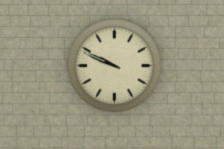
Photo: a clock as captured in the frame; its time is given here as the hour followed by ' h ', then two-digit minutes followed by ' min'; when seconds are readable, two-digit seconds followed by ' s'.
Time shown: 9 h 49 min
